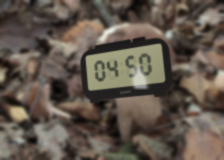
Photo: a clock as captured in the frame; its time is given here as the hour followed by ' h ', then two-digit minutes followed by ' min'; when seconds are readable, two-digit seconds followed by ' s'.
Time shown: 4 h 50 min
